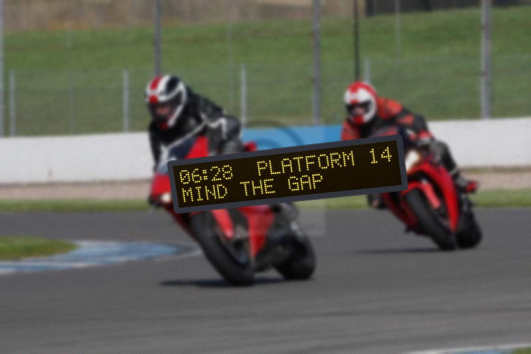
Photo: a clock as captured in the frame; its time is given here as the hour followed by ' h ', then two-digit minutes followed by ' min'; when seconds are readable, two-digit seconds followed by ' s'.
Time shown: 6 h 28 min
